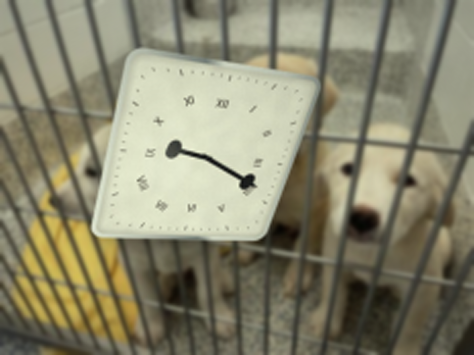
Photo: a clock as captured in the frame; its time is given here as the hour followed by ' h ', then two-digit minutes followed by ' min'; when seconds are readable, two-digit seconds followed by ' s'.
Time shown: 9 h 19 min
